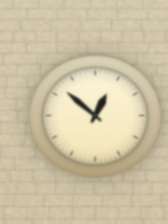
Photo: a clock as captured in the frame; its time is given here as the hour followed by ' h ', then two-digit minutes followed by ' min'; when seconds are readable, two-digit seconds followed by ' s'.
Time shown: 12 h 52 min
